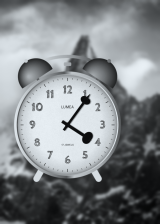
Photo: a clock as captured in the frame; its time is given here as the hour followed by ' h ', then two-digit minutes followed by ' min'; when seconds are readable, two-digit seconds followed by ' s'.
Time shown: 4 h 06 min
